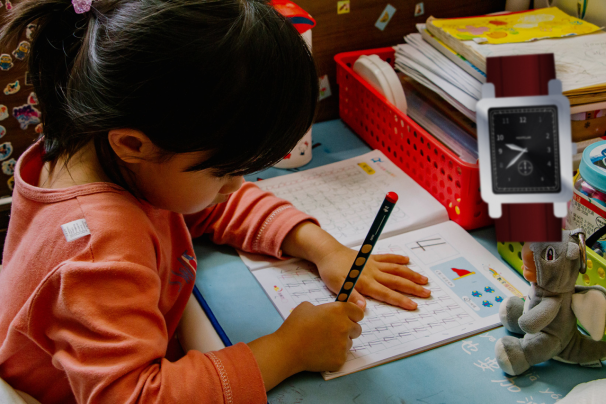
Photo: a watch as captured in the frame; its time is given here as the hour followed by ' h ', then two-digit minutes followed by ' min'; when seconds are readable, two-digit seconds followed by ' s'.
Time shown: 9 h 38 min
